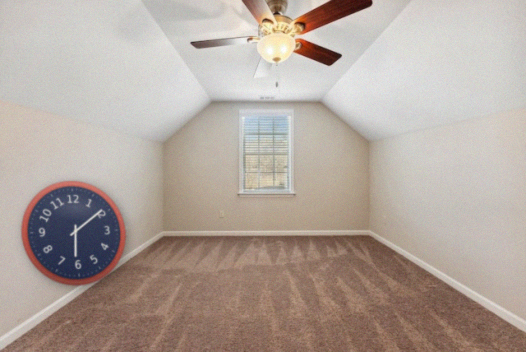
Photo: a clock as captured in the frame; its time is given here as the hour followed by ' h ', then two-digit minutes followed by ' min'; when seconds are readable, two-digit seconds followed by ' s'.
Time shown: 6 h 09 min
